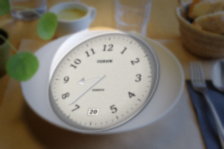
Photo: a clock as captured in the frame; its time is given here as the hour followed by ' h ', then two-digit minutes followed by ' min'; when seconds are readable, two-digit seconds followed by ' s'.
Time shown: 8 h 37 min
